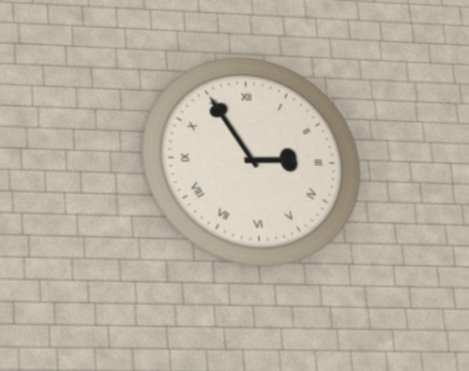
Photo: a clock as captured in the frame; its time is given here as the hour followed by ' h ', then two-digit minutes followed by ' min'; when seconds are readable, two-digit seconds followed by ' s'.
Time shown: 2 h 55 min
